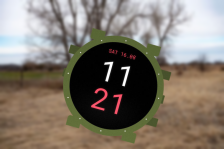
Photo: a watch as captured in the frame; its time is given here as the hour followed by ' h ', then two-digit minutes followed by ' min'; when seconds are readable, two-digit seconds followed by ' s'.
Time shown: 11 h 21 min
